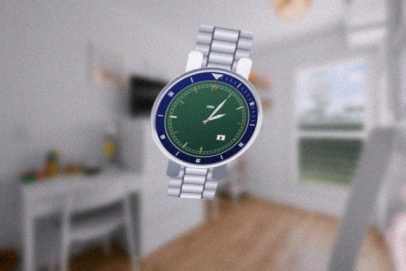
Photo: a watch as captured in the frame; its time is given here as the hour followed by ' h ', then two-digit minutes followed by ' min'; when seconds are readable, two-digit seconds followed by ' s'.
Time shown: 2 h 05 min
